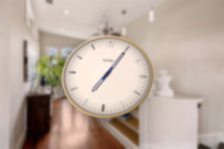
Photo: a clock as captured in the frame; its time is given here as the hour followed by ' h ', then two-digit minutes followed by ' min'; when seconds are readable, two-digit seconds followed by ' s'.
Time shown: 7 h 05 min
